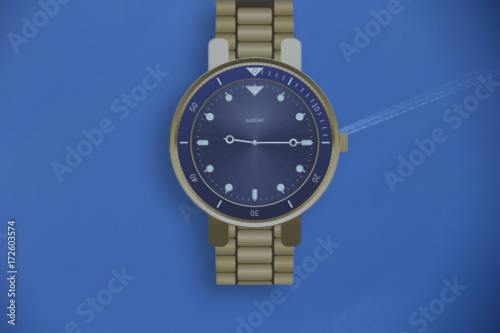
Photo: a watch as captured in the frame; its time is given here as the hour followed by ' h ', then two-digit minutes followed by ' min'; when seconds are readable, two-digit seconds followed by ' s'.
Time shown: 9 h 15 min
